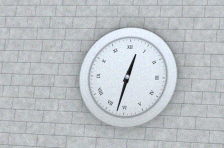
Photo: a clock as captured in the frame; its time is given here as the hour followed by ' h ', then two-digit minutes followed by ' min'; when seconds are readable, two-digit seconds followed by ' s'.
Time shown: 12 h 32 min
